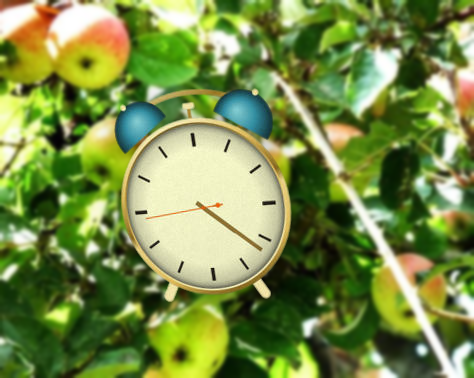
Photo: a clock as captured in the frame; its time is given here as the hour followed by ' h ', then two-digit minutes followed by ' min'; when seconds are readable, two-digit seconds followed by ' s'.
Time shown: 4 h 21 min 44 s
